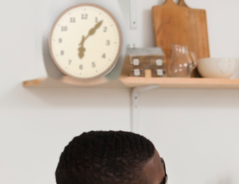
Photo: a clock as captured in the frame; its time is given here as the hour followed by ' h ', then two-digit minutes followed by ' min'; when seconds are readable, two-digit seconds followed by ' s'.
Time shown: 6 h 07 min
